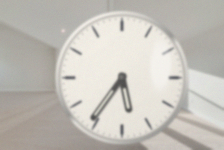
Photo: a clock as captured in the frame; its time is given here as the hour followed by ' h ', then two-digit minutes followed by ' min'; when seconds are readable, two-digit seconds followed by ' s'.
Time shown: 5 h 36 min
